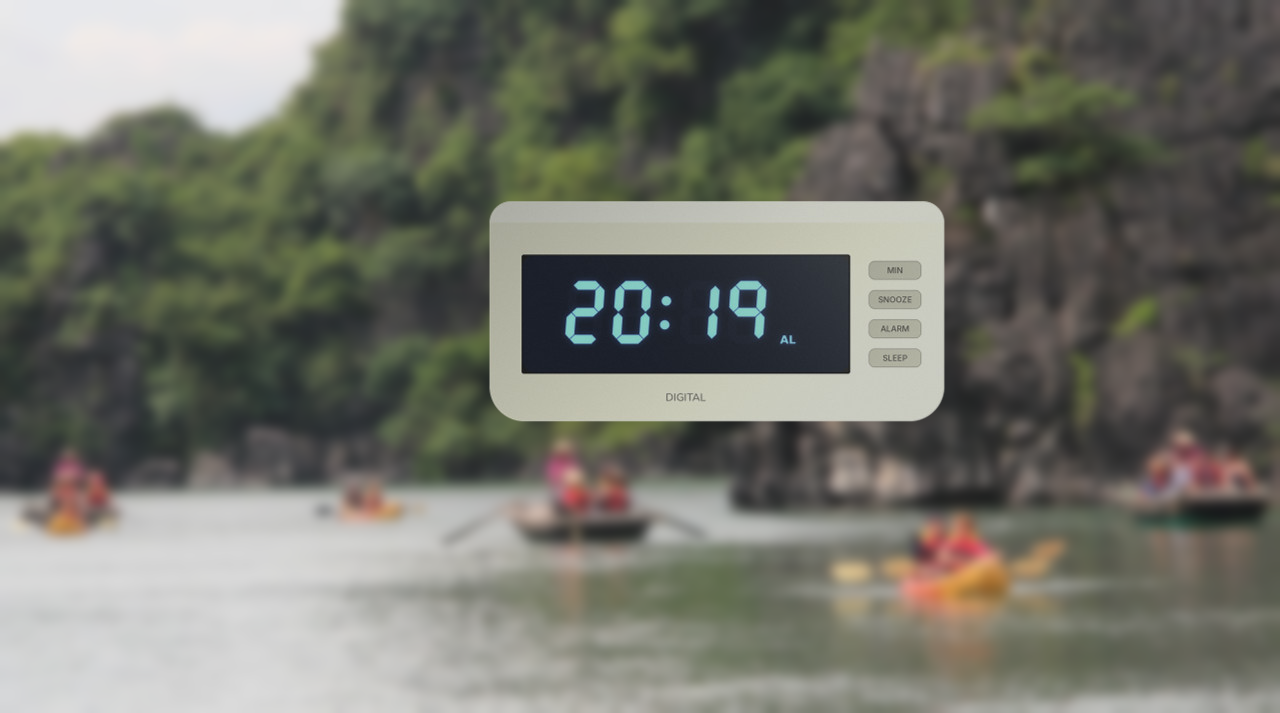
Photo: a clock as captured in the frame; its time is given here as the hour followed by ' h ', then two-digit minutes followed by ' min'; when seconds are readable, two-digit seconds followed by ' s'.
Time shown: 20 h 19 min
